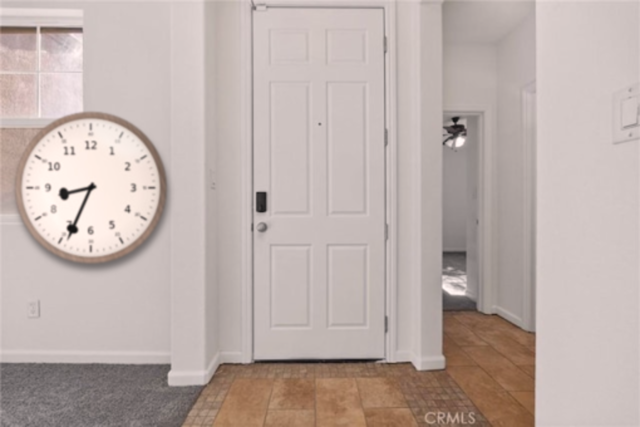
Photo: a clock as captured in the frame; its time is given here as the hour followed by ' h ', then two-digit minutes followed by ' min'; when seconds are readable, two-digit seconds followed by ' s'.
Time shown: 8 h 34 min
